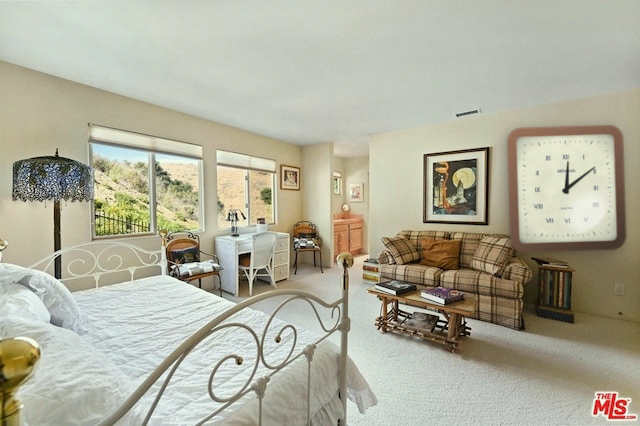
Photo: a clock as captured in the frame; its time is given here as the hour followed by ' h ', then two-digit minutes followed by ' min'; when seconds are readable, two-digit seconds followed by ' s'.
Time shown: 12 h 09 min
